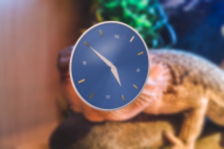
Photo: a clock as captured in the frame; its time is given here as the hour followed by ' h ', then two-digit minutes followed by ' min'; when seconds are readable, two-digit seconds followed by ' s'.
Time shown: 4 h 50 min
